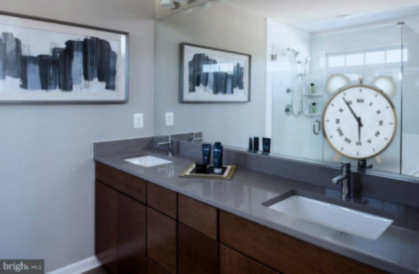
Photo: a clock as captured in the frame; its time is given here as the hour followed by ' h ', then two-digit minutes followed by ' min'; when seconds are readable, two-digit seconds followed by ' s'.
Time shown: 5 h 54 min
